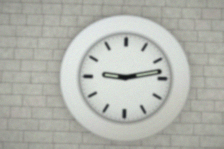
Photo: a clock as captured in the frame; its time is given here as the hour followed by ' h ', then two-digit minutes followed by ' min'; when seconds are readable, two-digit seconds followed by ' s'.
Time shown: 9 h 13 min
